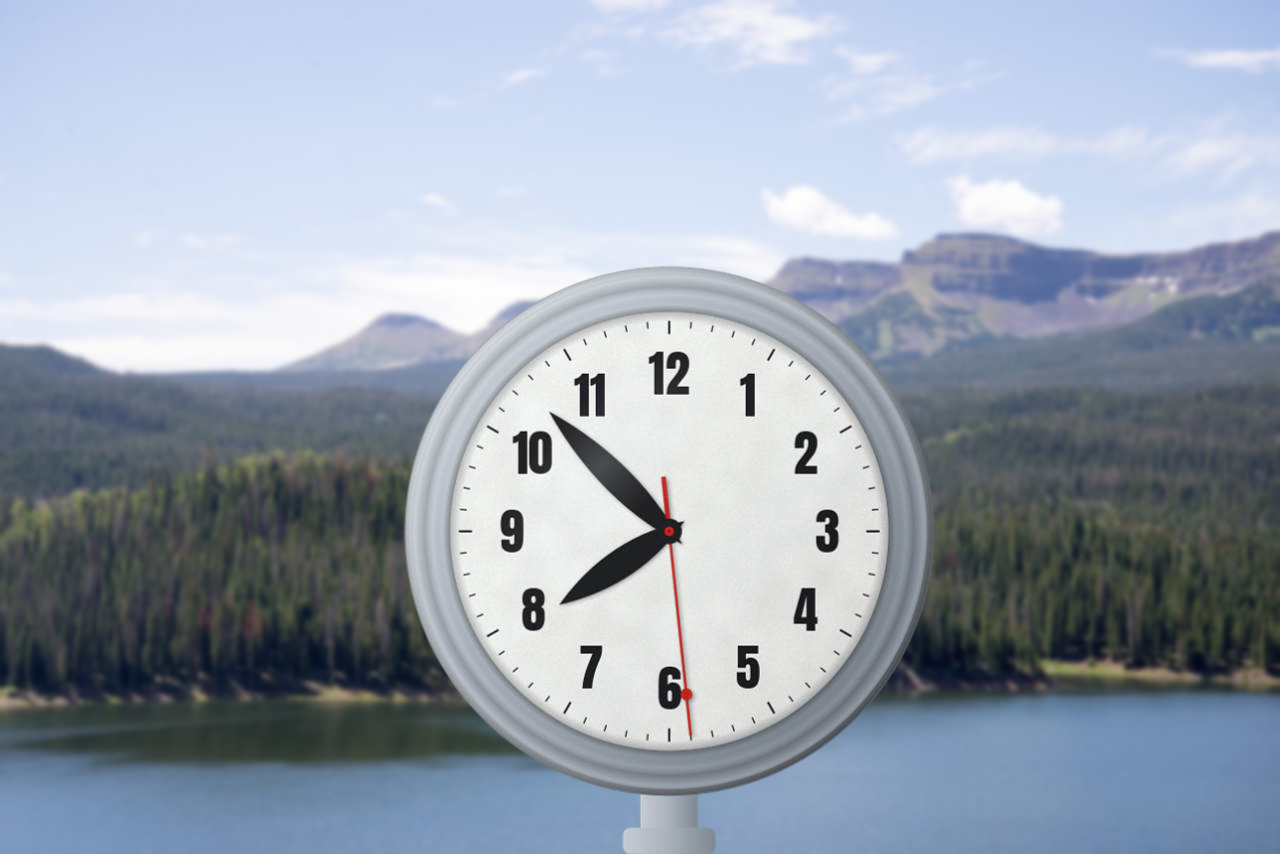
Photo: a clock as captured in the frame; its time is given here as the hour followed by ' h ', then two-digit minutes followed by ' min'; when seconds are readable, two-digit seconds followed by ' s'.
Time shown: 7 h 52 min 29 s
